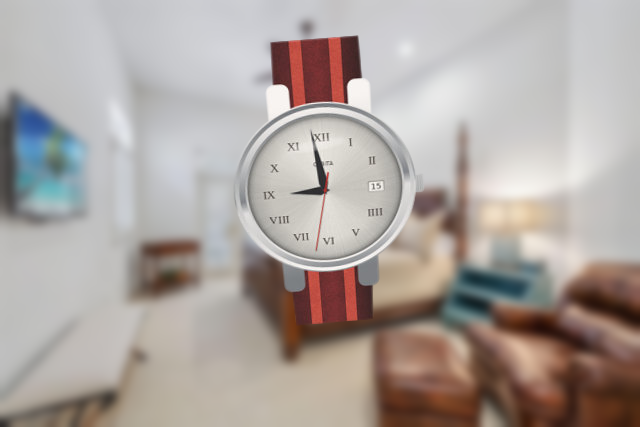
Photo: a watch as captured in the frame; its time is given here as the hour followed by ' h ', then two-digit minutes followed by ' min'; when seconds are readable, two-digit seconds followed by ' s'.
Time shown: 8 h 58 min 32 s
